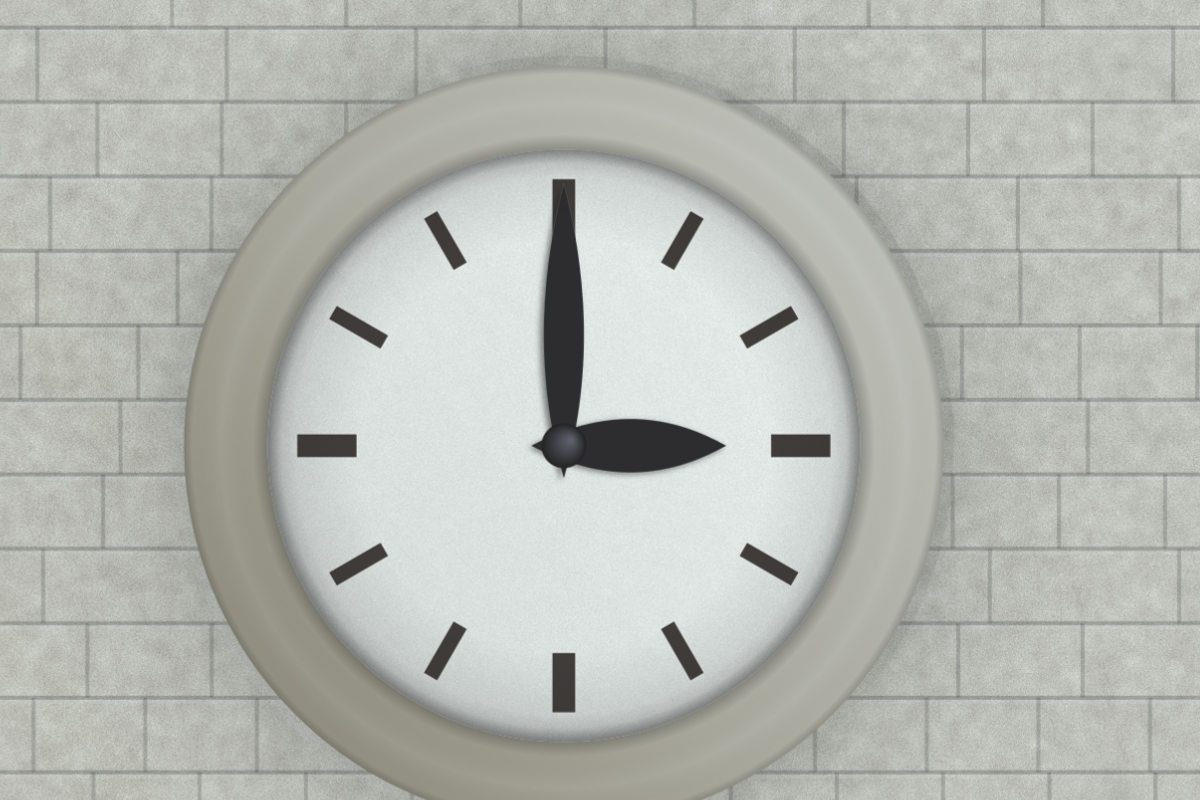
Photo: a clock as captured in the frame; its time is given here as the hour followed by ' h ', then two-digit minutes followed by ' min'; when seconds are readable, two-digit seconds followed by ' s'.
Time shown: 3 h 00 min
